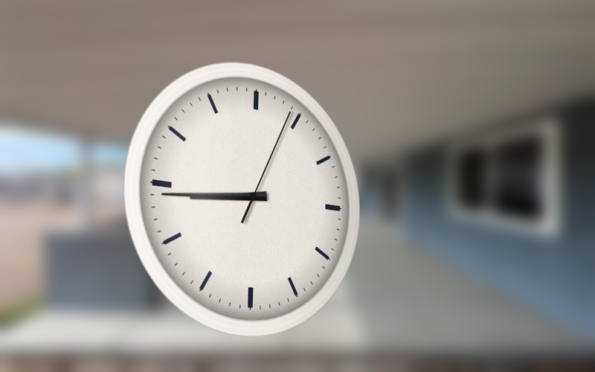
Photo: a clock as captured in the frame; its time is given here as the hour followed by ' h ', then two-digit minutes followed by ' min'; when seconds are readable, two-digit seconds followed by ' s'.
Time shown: 8 h 44 min 04 s
